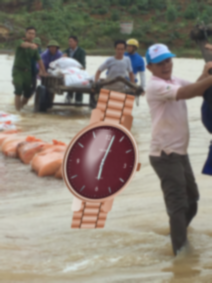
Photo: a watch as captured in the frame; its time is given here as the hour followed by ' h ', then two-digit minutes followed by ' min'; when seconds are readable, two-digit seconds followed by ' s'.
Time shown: 6 h 02 min
